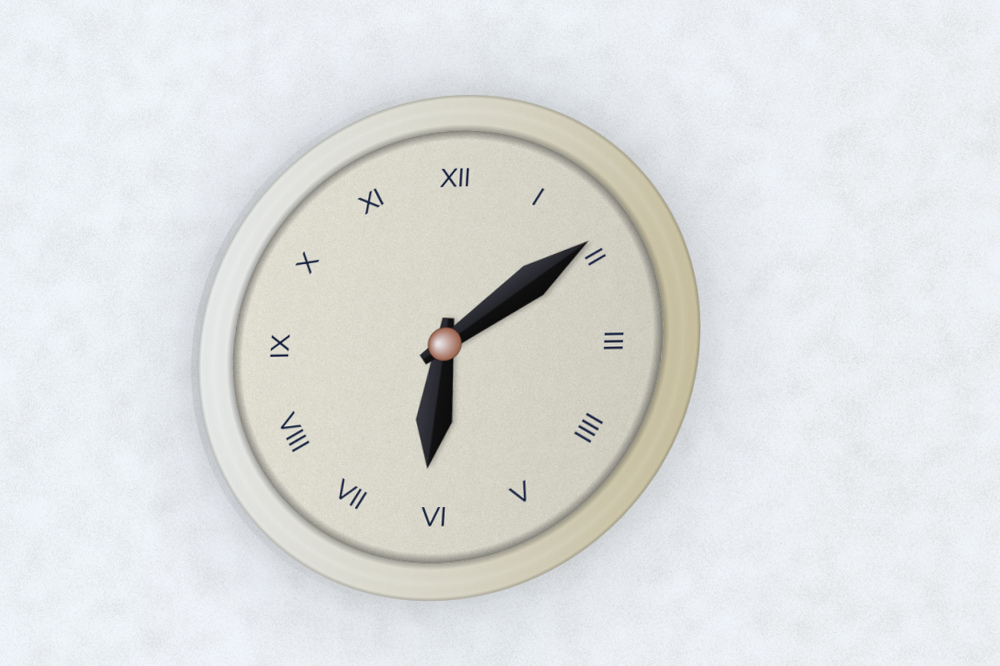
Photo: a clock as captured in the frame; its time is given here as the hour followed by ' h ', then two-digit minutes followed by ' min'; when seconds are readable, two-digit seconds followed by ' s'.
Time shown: 6 h 09 min
